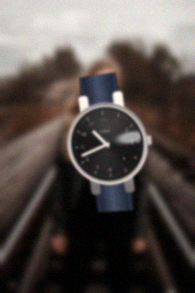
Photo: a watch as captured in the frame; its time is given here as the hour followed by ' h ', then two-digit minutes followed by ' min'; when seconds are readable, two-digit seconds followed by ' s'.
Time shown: 10 h 42 min
